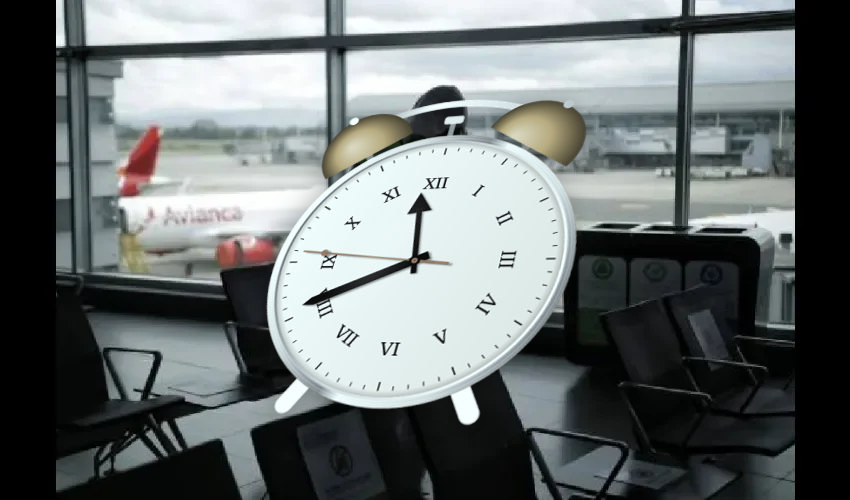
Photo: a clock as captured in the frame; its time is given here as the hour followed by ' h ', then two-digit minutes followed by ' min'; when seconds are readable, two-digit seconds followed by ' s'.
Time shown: 11 h 40 min 46 s
